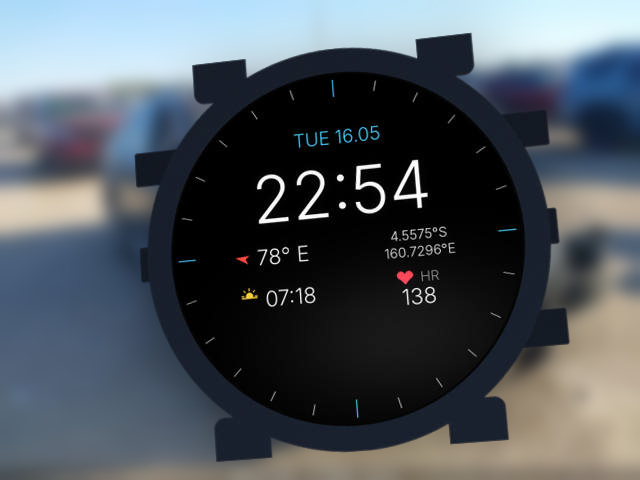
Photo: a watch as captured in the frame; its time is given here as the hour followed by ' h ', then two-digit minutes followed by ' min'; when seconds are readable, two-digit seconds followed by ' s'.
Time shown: 22 h 54 min
